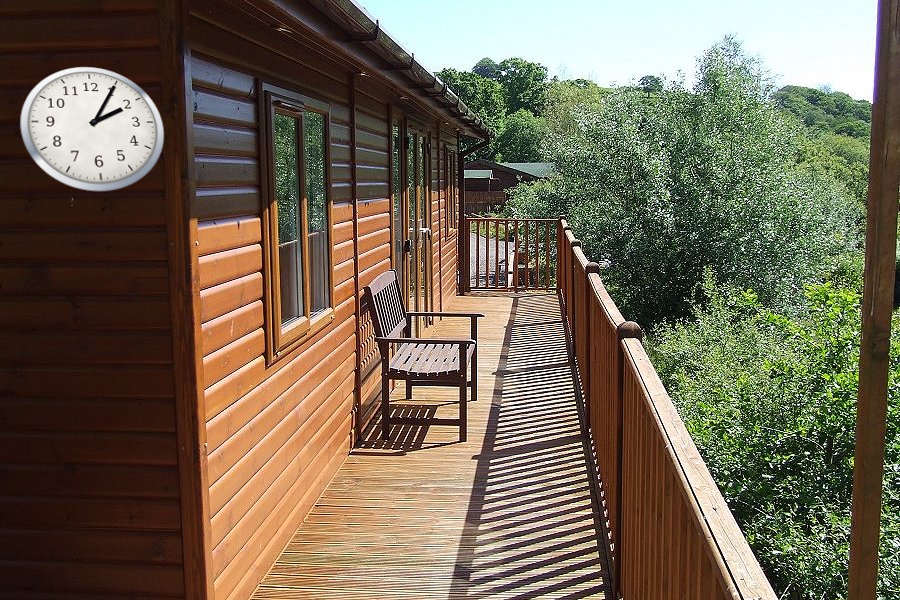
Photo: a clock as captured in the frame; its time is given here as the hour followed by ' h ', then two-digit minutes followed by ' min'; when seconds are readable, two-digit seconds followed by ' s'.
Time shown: 2 h 05 min
